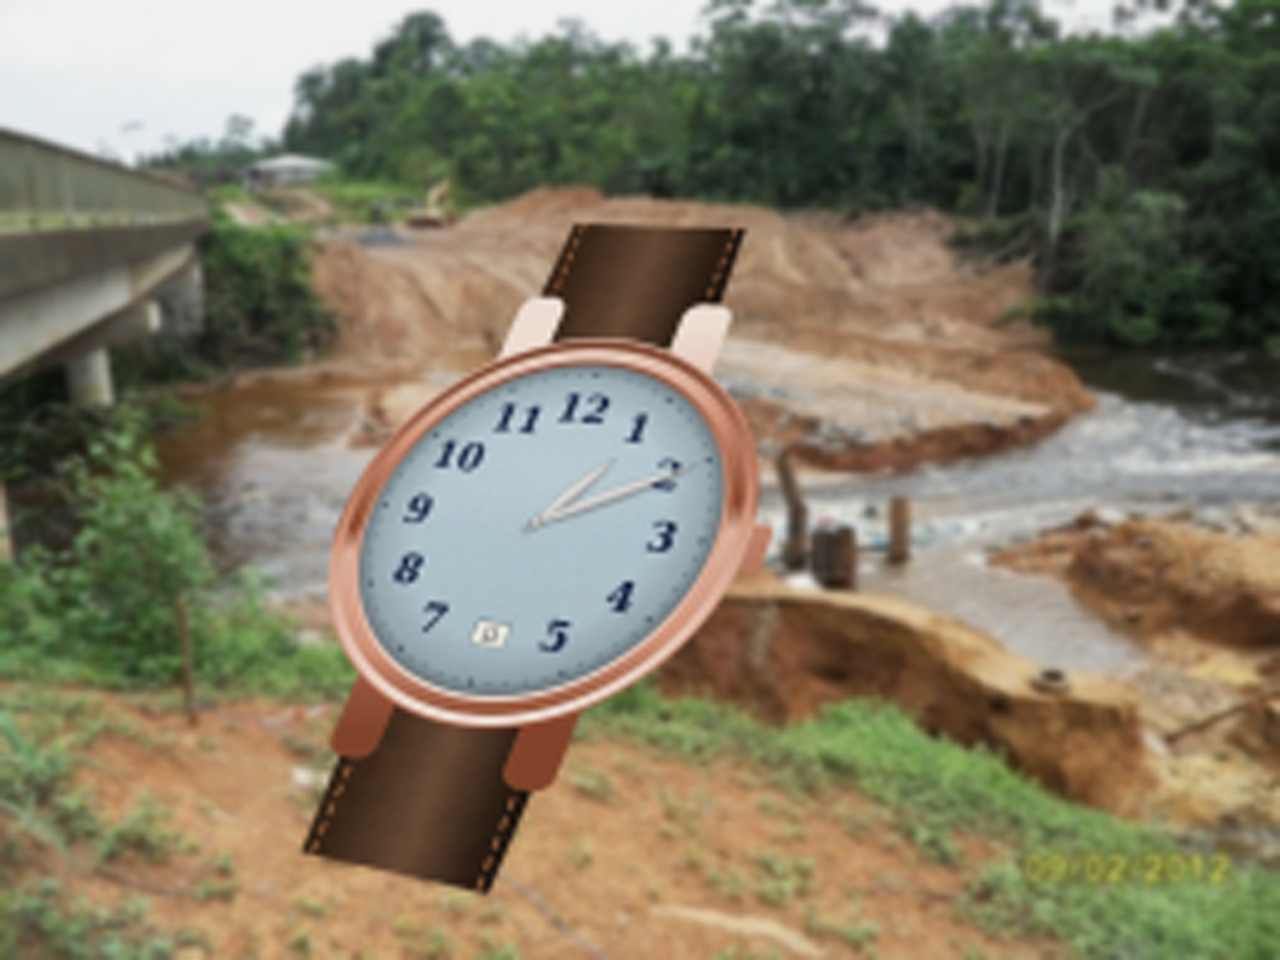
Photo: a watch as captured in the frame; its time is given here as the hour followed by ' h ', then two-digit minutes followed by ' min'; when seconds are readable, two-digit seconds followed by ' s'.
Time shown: 1 h 10 min
